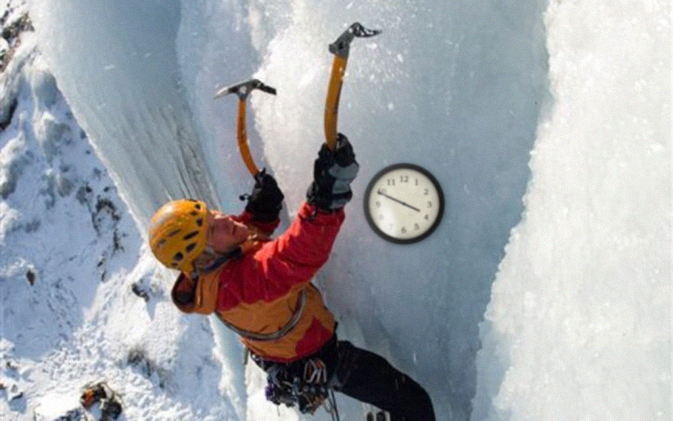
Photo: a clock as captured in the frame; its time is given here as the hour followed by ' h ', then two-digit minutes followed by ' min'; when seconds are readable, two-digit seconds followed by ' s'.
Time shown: 3 h 49 min
